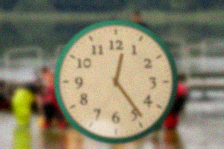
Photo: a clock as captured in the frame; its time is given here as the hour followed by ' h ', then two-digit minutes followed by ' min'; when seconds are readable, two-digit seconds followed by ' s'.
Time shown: 12 h 24 min
